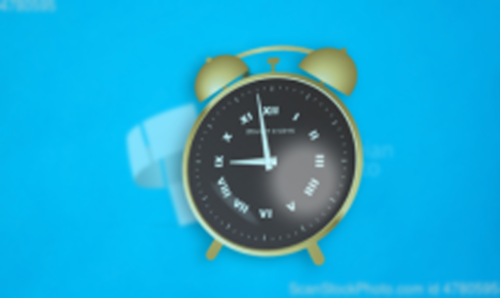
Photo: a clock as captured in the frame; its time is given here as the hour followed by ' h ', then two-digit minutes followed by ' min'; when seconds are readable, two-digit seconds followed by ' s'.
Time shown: 8 h 58 min
